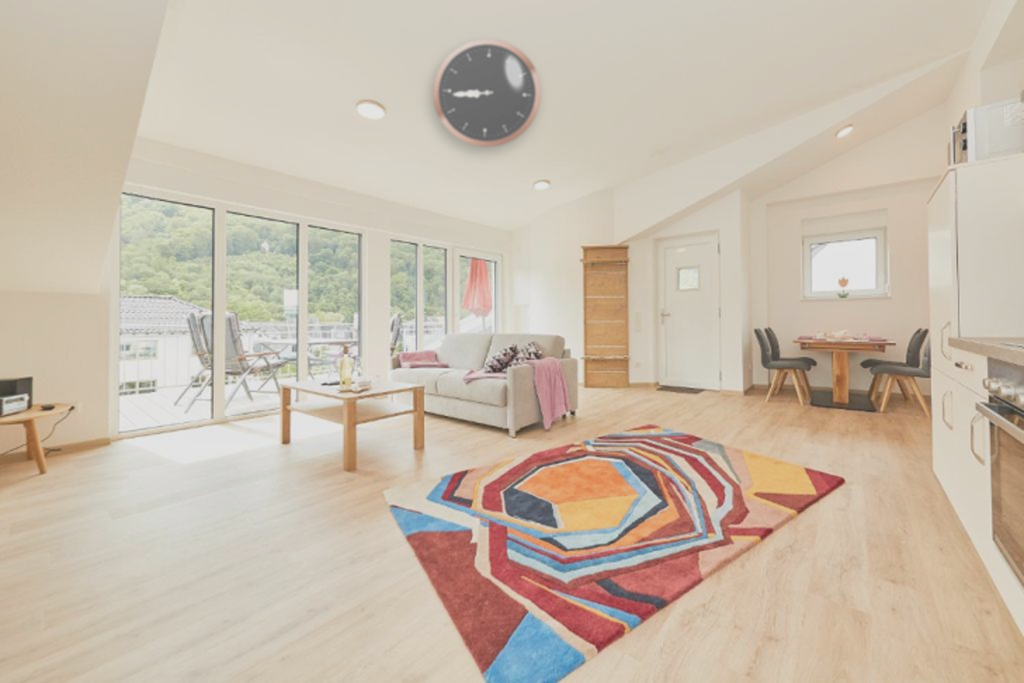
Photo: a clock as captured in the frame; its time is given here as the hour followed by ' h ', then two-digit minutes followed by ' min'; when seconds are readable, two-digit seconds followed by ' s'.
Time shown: 8 h 44 min
